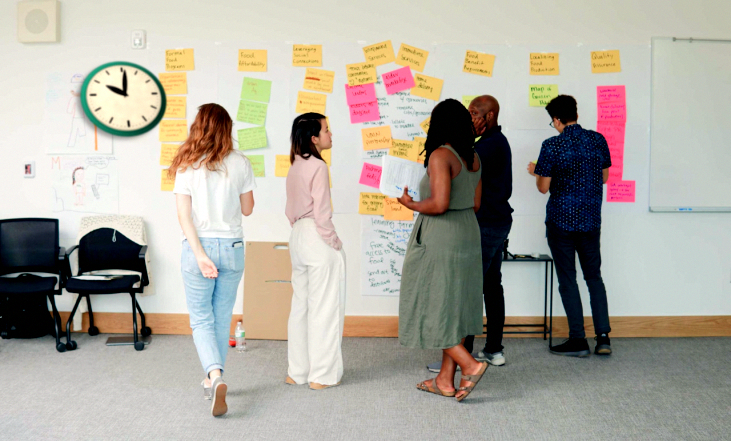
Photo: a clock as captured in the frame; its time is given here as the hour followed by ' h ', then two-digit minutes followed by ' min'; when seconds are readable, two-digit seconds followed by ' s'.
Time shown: 10 h 01 min
